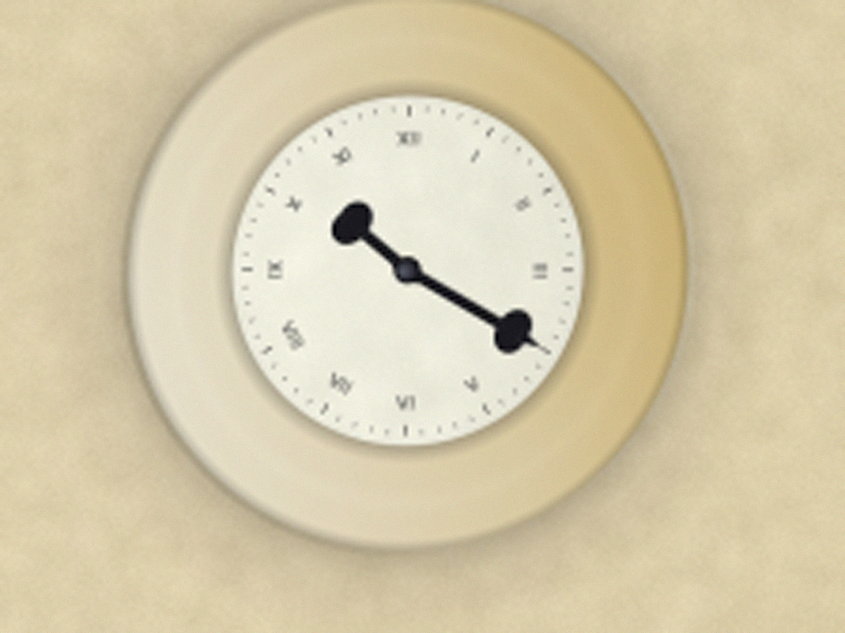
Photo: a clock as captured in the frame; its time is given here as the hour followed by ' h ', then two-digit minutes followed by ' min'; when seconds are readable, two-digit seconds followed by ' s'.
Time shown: 10 h 20 min
